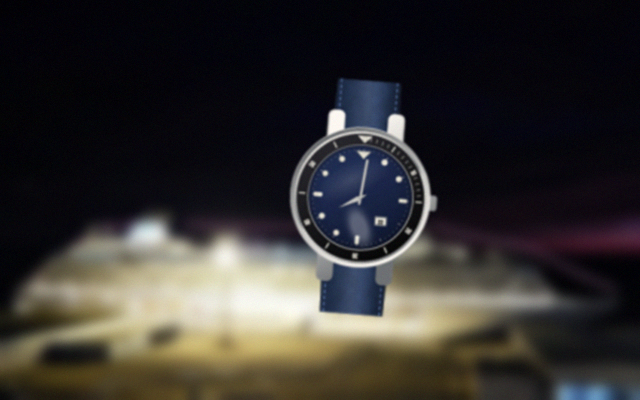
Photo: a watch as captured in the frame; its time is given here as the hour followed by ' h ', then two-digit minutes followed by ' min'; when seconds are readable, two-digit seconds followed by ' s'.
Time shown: 8 h 01 min
